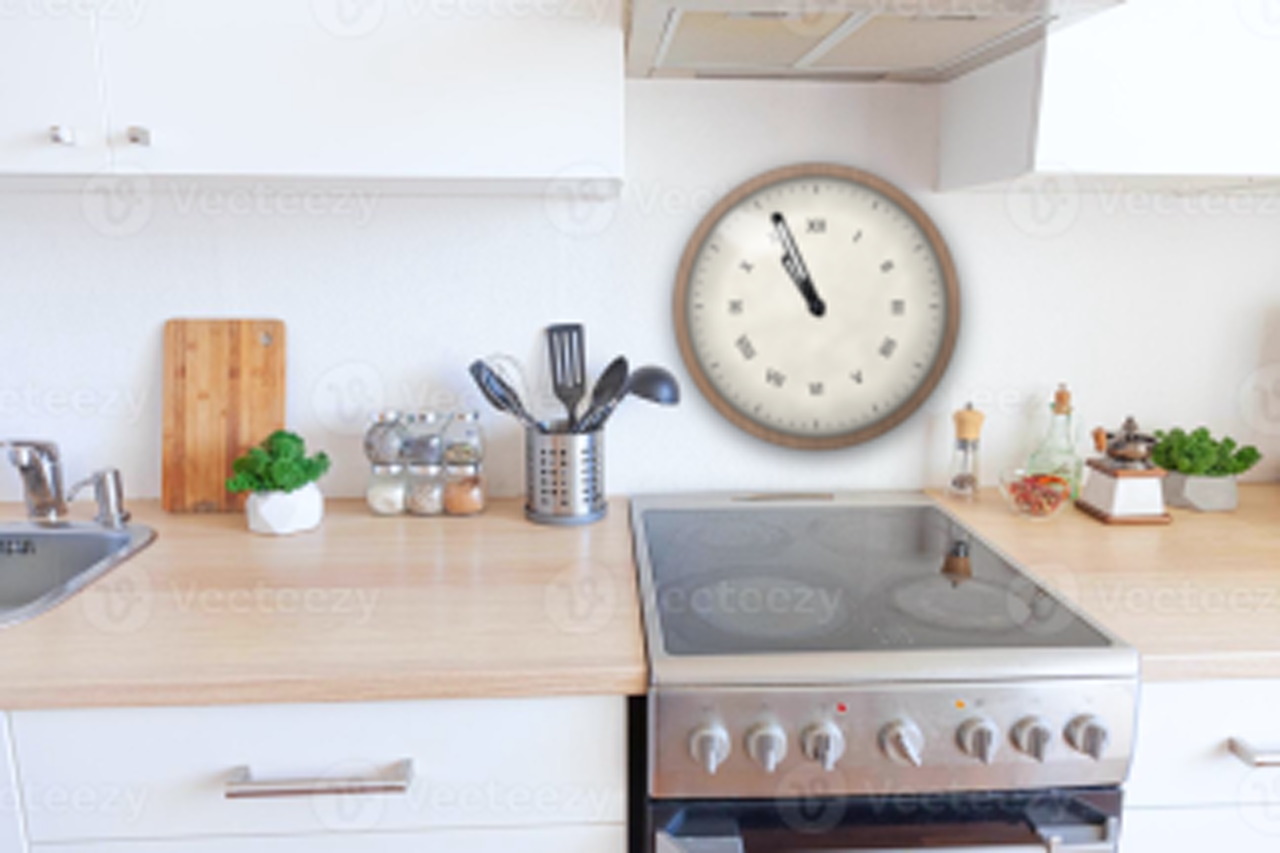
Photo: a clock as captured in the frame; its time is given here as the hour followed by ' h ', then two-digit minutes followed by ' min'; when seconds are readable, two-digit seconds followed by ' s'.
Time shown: 10 h 56 min
